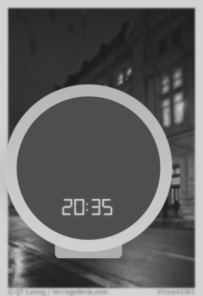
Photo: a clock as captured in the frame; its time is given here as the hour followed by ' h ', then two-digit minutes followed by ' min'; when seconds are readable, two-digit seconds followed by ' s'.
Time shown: 20 h 35 min
